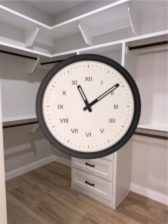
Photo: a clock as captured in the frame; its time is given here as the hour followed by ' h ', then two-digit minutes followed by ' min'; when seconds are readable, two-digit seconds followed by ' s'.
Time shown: 11 h 09 min
